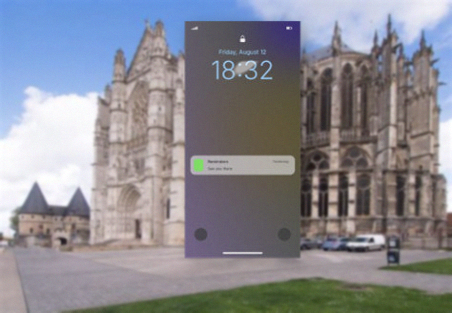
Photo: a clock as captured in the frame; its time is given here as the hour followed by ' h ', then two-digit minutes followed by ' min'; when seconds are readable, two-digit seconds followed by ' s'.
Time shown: 18 h 32 min
